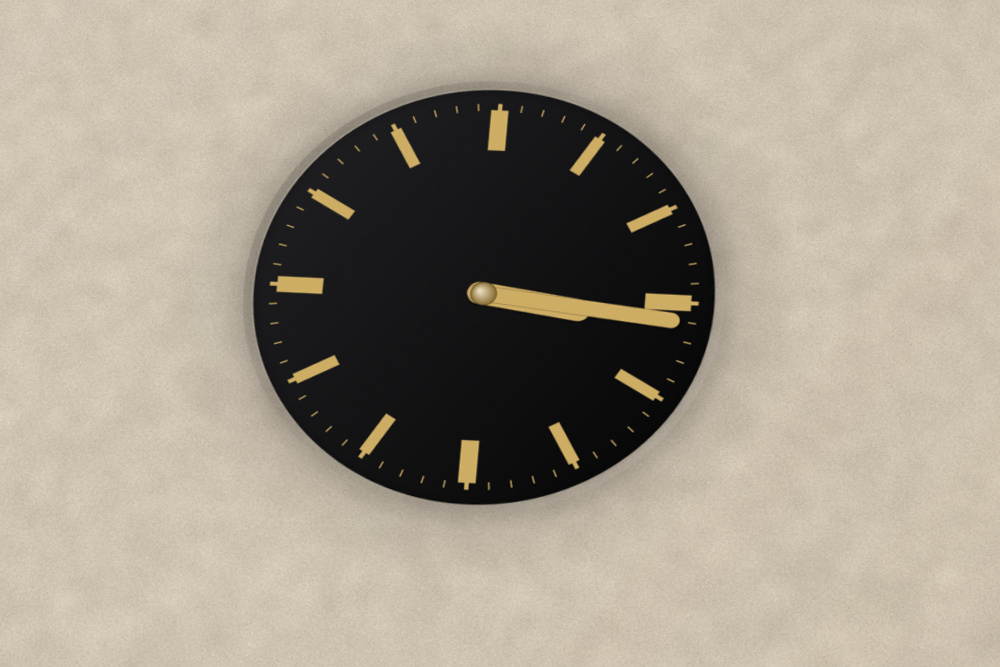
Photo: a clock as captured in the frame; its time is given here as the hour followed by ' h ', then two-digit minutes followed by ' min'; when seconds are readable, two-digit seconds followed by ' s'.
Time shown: 3 h 16 min
